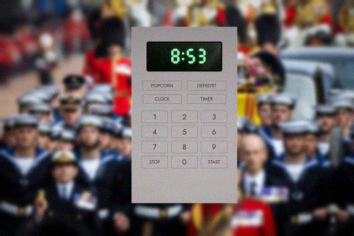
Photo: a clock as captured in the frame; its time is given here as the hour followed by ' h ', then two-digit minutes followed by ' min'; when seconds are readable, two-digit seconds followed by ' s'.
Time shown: 8 h 53 min
